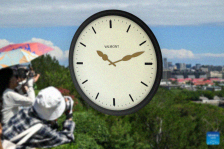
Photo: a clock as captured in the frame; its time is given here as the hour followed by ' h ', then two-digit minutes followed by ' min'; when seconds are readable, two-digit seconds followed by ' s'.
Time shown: 10 h 12 min
